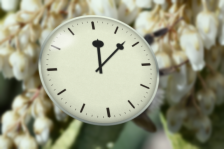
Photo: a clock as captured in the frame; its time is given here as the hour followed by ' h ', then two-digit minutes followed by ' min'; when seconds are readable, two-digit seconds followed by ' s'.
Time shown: 12 h 08 min
